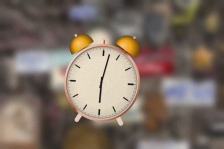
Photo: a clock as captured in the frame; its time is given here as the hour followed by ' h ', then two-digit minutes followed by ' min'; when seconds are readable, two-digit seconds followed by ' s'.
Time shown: 6 h 02 min
